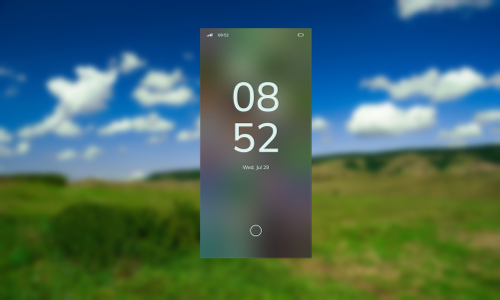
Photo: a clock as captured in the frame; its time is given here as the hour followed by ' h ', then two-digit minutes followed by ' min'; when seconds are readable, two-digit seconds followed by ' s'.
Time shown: 8 h 52 min
